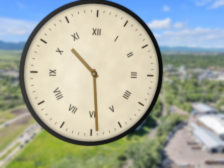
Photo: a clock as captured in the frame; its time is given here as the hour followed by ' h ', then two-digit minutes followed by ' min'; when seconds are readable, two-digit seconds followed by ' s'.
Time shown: 10 h 29 min
